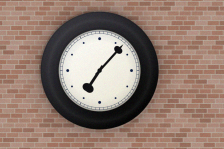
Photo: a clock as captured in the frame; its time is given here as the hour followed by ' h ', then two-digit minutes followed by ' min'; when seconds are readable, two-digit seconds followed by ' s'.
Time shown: 7 h 07 min
